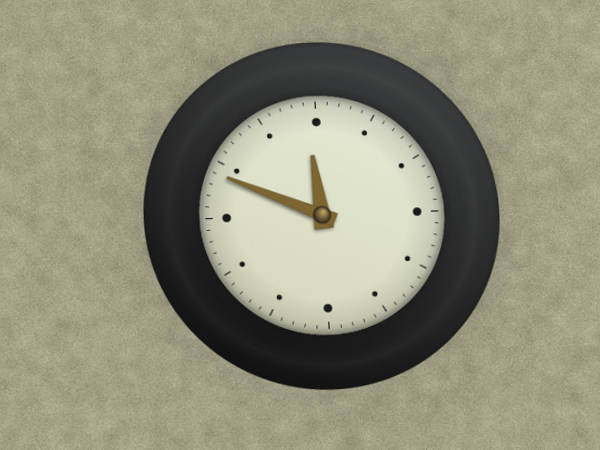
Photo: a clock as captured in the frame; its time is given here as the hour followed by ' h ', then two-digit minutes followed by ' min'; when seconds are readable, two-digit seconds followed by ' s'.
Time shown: 11 h 49 min
